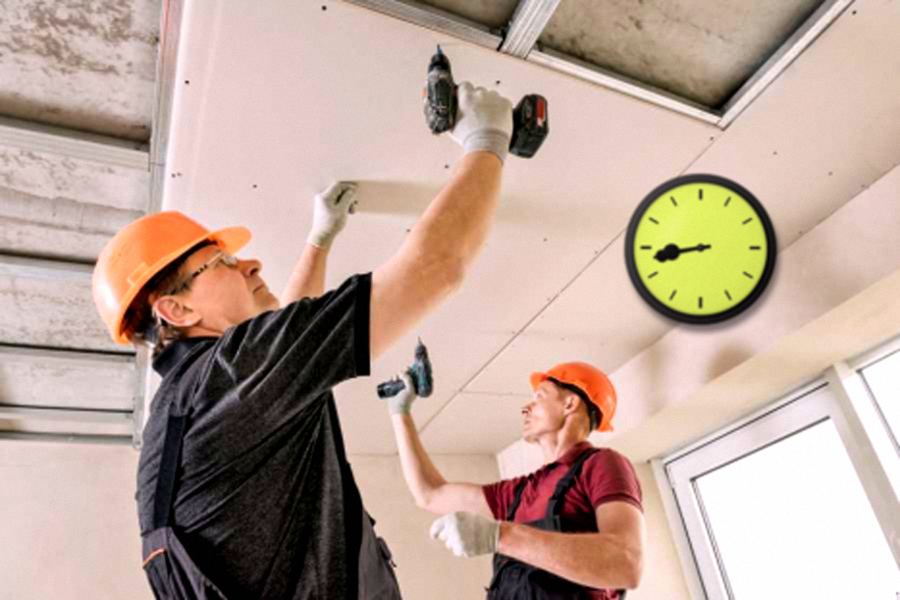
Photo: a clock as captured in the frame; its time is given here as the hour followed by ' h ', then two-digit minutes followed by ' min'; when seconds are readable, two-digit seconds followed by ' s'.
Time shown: 8 h 43 min
